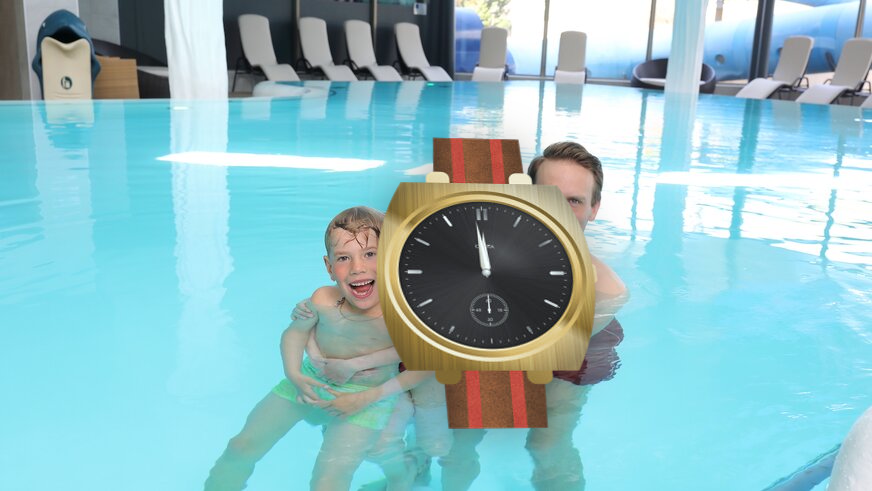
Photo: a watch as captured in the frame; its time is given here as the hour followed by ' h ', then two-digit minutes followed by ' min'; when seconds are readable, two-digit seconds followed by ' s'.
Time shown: 11 h 59 min
